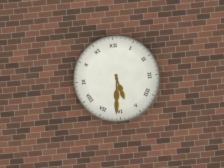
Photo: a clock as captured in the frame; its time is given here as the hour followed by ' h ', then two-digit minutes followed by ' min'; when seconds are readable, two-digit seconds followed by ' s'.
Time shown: 5 h 31 min
